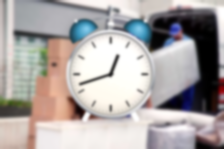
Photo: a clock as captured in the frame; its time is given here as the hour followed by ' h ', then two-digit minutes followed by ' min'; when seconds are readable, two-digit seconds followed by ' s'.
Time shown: 12 h 42 min
